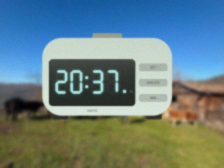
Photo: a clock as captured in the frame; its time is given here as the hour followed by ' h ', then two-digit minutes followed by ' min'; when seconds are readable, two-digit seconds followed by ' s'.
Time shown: 20 h 37 min
